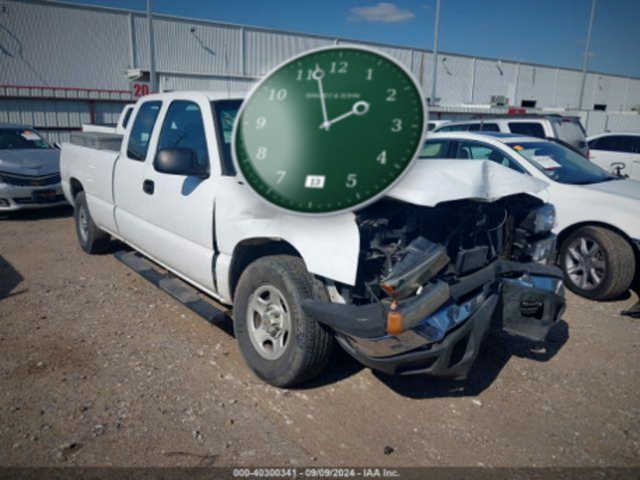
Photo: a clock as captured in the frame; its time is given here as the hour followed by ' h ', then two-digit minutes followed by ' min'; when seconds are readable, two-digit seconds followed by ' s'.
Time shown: 1 h 57 min
